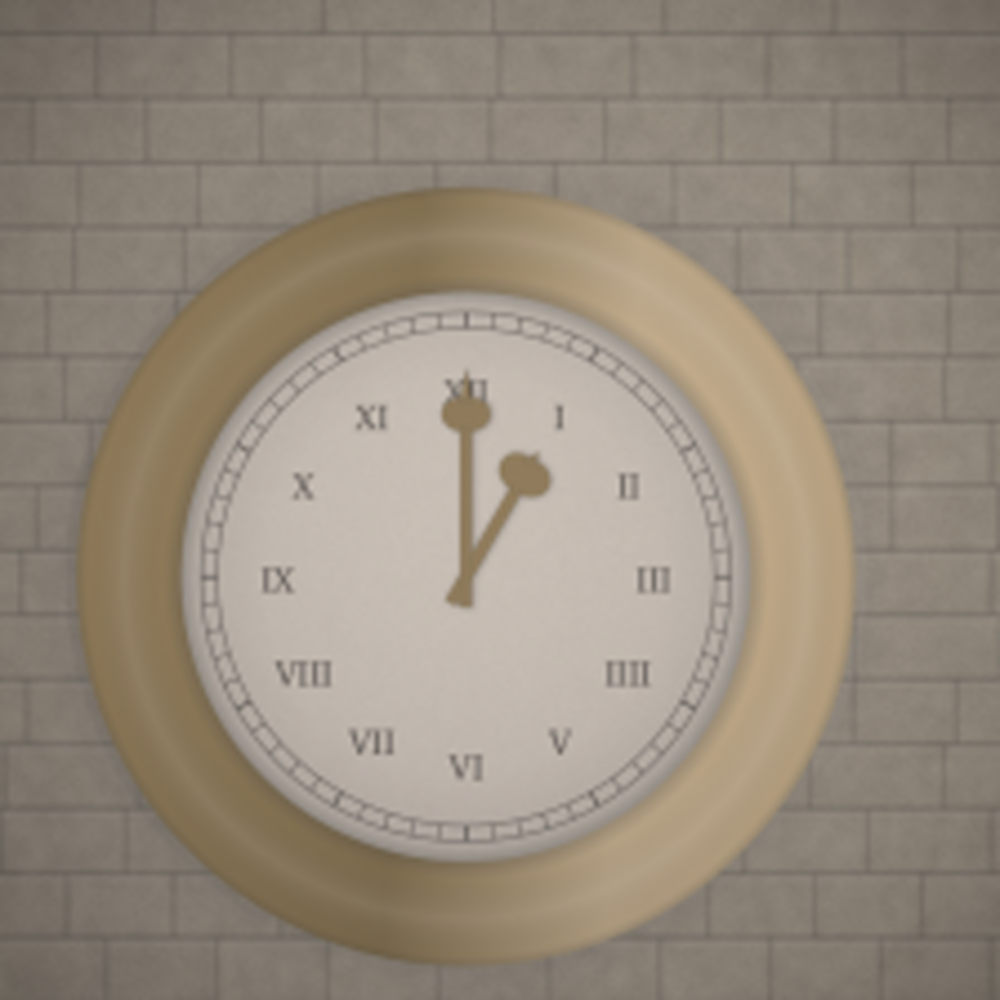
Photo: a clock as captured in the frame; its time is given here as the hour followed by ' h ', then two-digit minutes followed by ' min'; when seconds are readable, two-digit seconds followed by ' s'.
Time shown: 1 h 00 min
